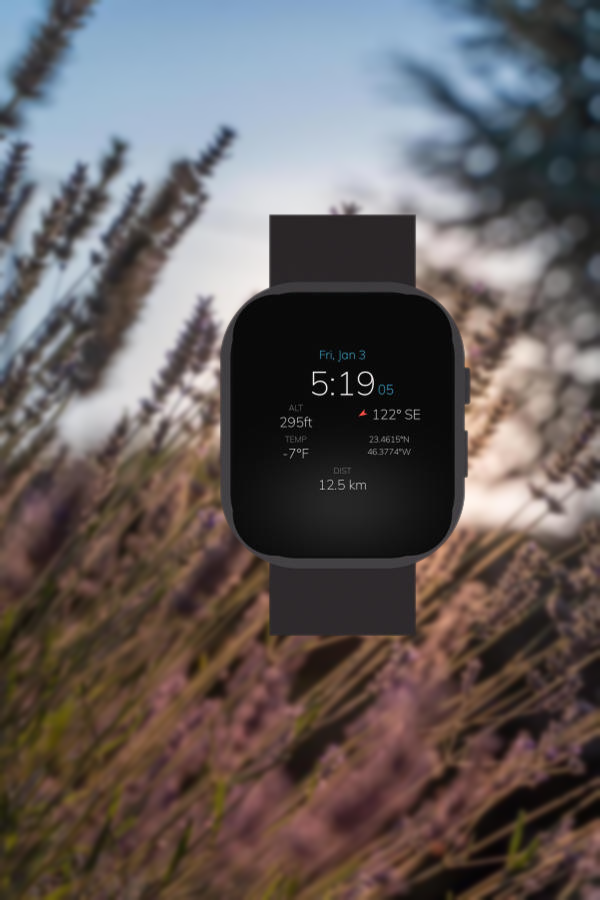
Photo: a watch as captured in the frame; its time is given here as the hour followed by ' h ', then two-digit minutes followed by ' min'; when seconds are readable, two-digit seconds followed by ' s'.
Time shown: 5 h 19 min 05 s
